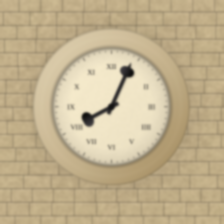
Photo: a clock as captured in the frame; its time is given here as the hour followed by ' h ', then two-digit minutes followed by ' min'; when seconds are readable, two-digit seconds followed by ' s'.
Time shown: 8 h 04 min
